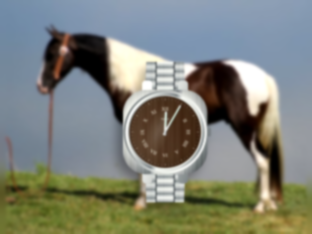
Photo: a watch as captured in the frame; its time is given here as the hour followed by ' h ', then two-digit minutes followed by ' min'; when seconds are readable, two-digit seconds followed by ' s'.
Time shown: 12 h 05 min
